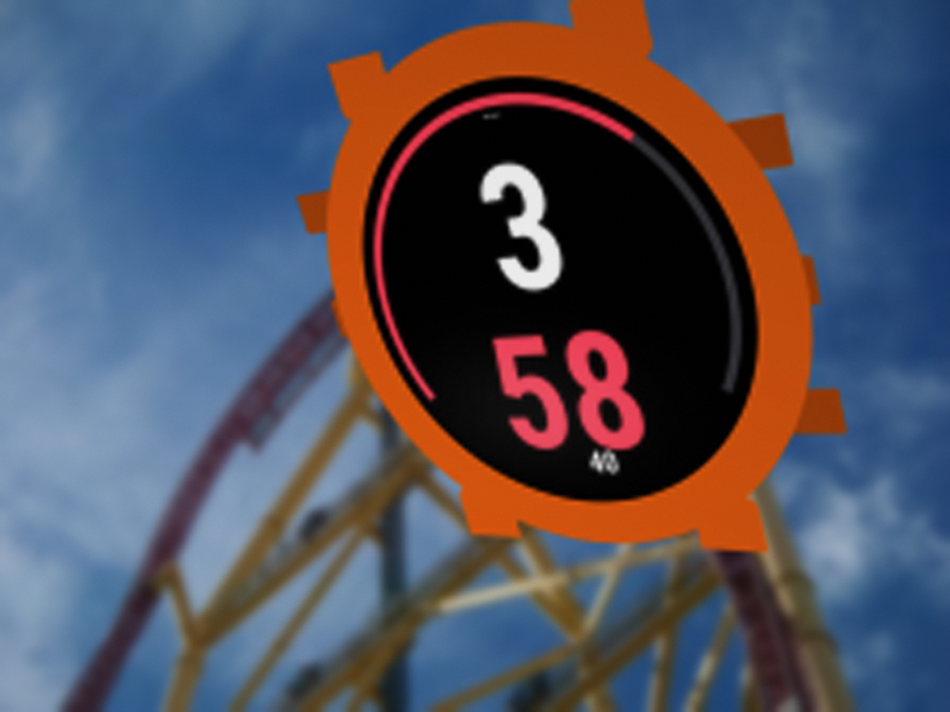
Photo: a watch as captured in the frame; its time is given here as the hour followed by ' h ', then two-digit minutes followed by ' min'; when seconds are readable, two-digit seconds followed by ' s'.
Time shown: 3 h 58 min 40 s
